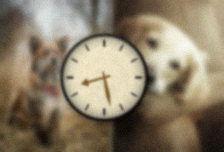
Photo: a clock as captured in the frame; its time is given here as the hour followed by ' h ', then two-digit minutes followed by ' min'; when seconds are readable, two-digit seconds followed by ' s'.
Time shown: 8 h 28 min
